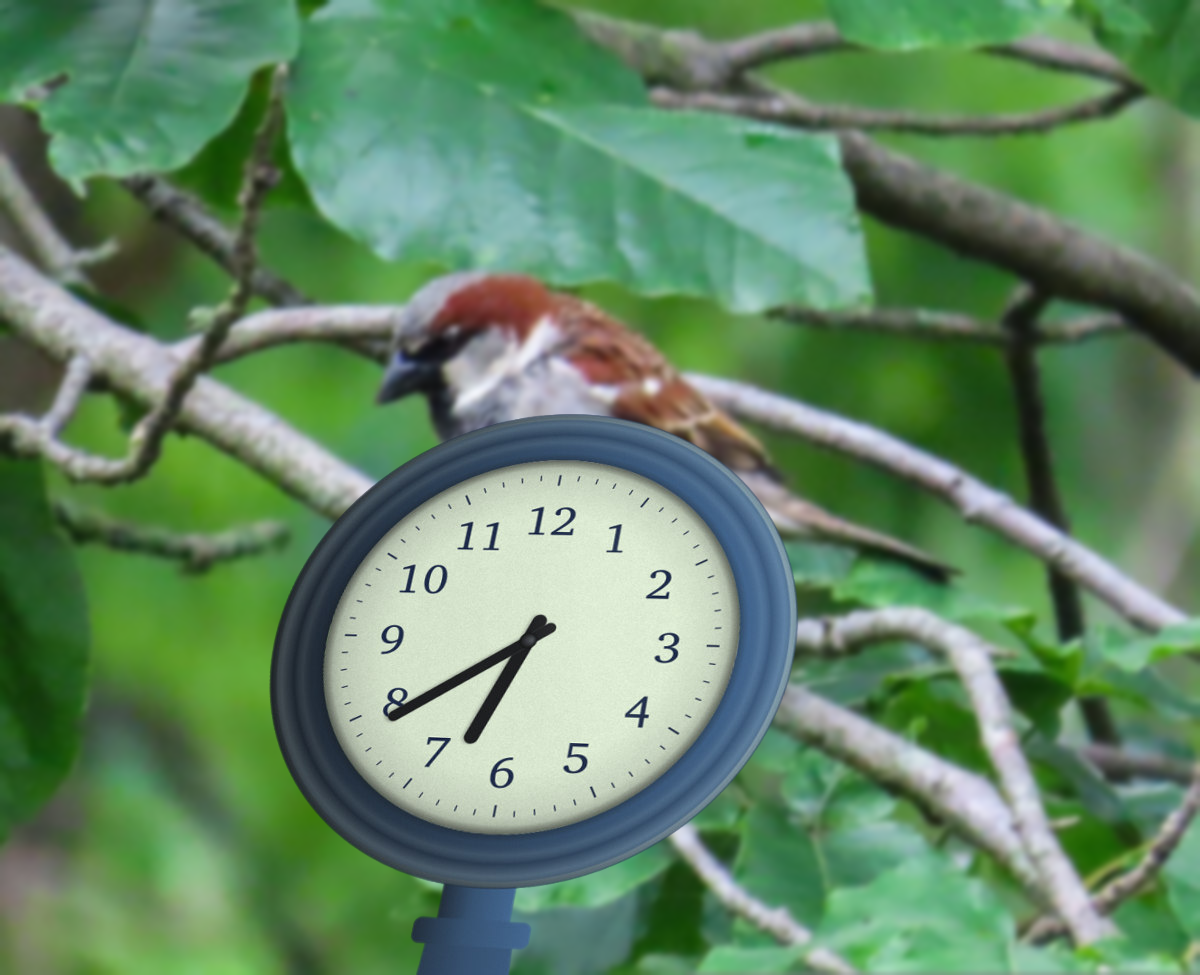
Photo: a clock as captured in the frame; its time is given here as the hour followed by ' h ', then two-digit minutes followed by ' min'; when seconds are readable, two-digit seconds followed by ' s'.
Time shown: 6 h 39 min
